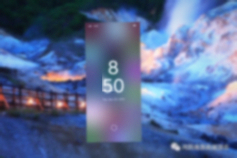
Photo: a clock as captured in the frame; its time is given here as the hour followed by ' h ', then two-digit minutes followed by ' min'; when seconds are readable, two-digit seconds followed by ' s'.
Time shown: 8 h 50 min
